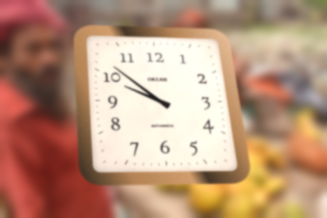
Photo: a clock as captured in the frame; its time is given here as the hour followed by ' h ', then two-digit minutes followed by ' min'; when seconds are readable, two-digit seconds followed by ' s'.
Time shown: 9 h 52 min
